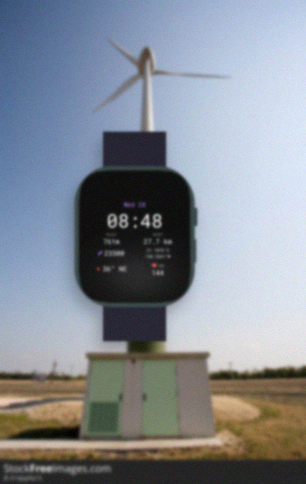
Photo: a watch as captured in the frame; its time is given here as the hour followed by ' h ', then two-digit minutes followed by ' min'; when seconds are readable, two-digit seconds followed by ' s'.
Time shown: 8 h 48 min
